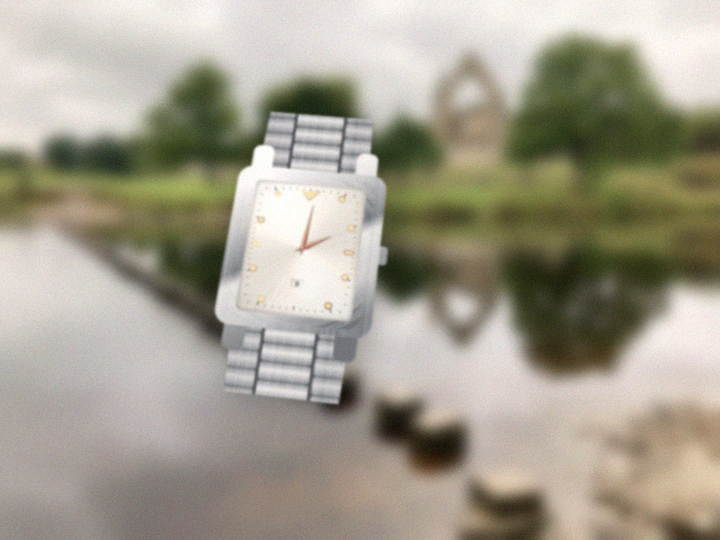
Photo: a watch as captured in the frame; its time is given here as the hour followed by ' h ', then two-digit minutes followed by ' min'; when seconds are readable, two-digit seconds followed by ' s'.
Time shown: 2 h 01 min
